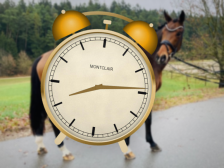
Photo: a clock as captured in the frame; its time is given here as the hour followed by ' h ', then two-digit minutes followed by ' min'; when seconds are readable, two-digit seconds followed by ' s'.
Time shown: 8 h 14 min
